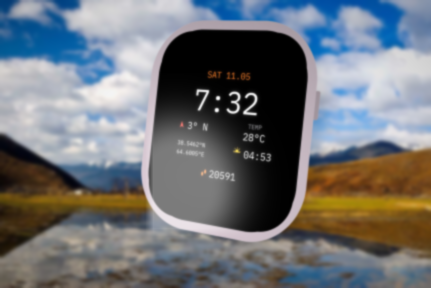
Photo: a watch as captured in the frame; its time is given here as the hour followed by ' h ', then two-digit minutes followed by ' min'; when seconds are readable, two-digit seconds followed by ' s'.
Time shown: 7 h 32 min
